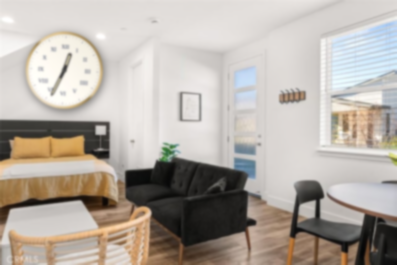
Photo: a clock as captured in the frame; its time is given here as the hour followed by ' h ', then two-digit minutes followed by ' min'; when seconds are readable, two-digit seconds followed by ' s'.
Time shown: 12 h 34 min
